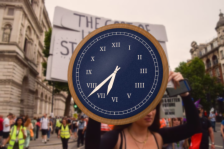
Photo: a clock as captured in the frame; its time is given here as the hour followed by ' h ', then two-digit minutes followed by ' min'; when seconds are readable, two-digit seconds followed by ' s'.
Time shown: 6 h 38 min
